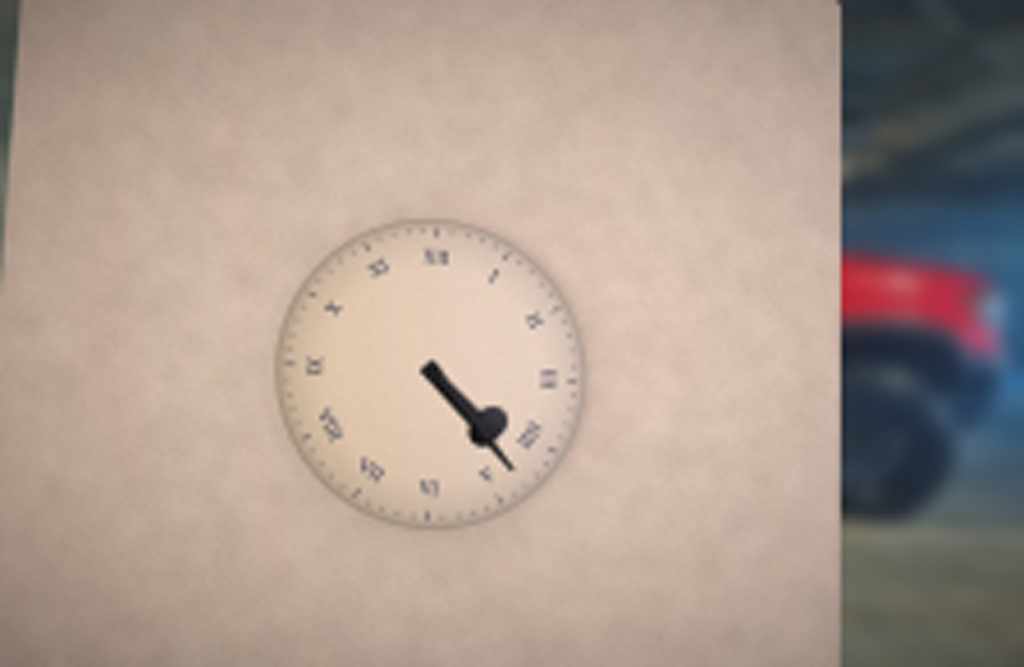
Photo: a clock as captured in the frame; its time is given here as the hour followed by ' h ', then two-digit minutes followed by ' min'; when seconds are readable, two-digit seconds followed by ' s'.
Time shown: 4 h 23 min
